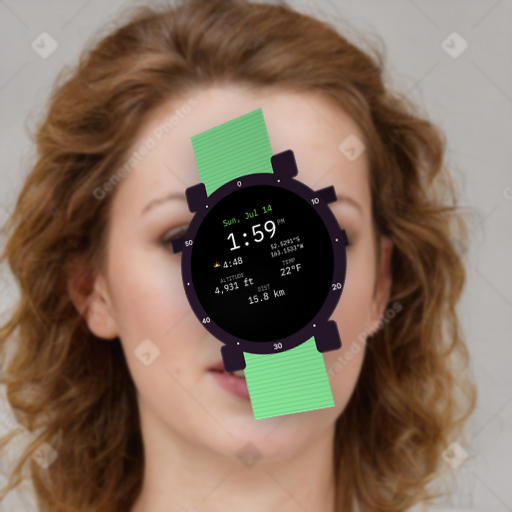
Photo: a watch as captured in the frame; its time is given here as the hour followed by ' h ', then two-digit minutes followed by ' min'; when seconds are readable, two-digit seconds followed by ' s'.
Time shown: 1 h 59 min
